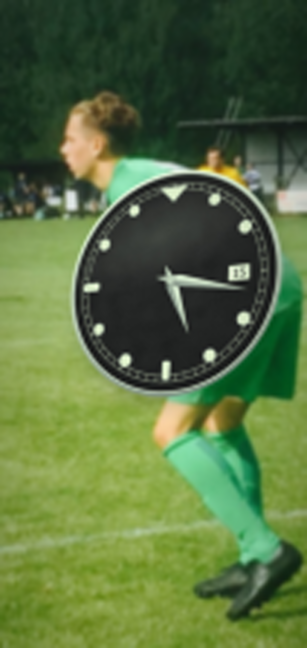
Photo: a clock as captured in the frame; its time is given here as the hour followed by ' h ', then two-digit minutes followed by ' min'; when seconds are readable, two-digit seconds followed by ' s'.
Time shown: 5 h 17 min
